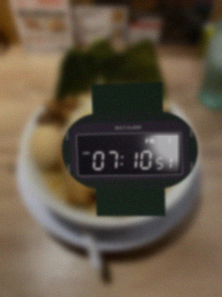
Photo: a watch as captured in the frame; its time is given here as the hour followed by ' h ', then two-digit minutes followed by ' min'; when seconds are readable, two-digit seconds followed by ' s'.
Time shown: 7 h 10 min 51 s
